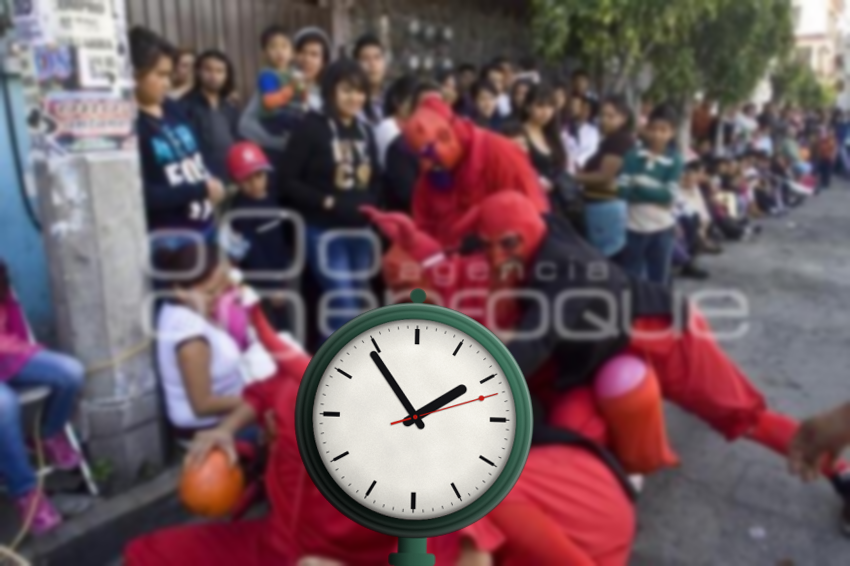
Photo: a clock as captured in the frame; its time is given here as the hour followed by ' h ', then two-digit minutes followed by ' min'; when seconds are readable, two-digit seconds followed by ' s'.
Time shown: 1 h 54 min 12 s
